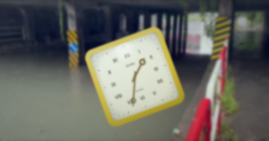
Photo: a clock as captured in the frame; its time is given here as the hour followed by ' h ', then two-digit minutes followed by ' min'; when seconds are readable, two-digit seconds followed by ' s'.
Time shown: 1 h 34 min
